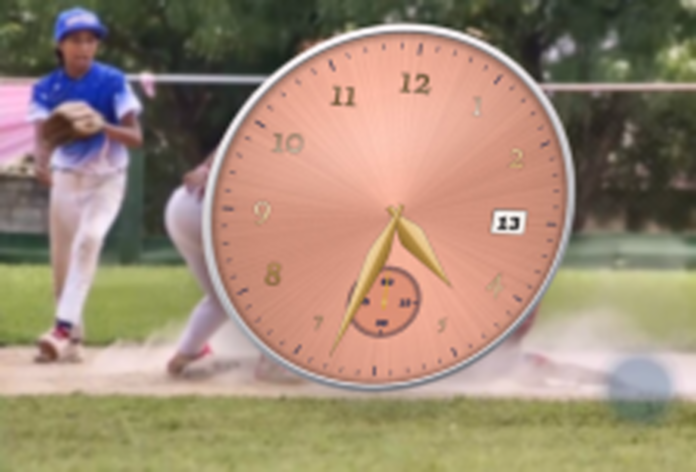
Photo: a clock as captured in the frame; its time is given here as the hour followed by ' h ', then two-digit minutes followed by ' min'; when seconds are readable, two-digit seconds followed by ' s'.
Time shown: 4 h 33 min
